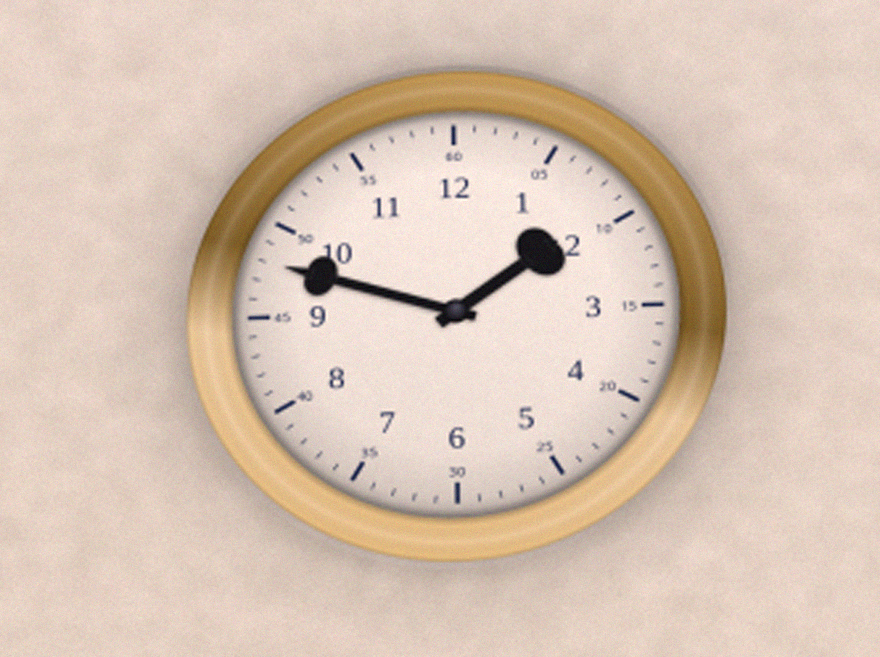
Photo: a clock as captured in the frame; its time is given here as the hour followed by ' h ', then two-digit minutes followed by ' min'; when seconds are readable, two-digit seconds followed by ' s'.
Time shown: 1 h 48 min
